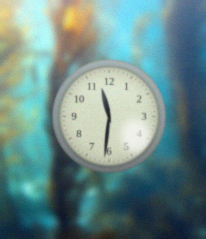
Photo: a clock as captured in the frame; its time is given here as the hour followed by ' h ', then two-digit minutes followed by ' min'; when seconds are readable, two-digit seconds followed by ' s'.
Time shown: 11 h 31 min
